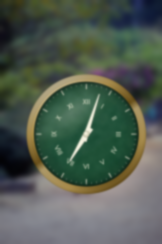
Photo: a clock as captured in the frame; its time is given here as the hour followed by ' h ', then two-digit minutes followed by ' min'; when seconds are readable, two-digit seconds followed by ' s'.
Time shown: 7 h 03 min
